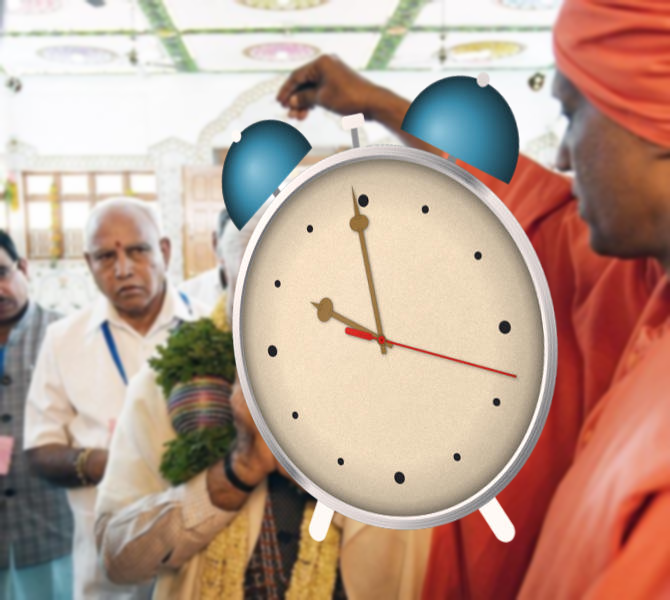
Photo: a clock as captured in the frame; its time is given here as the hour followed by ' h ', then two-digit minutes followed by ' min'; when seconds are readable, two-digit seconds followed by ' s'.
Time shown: 9 h 59 min 18 s
